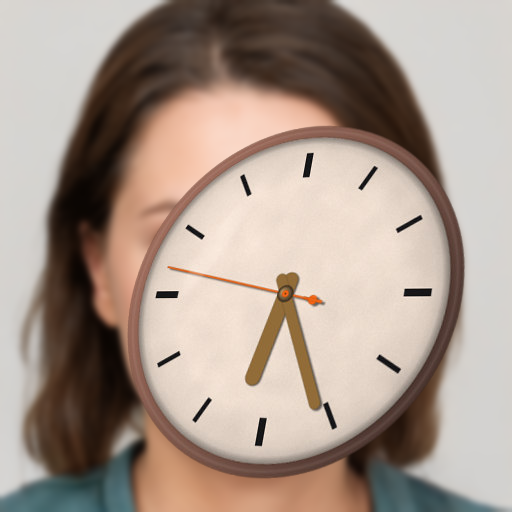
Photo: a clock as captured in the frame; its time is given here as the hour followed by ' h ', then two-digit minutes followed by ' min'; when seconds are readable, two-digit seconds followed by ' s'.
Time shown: 6 h 25 min 47 s
